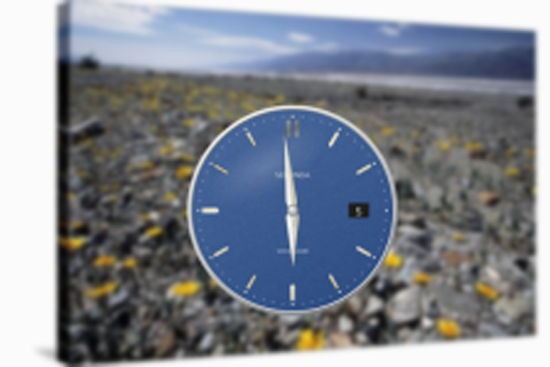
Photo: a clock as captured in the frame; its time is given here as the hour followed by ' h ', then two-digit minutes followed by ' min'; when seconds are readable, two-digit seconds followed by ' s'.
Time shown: 5 h 59 min
